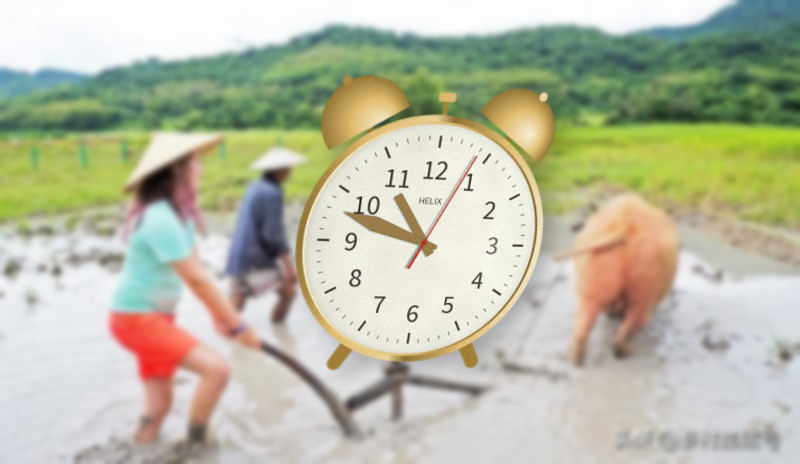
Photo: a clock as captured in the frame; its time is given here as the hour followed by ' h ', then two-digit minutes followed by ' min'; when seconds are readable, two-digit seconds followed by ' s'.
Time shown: 10 h 48 min 04 s
